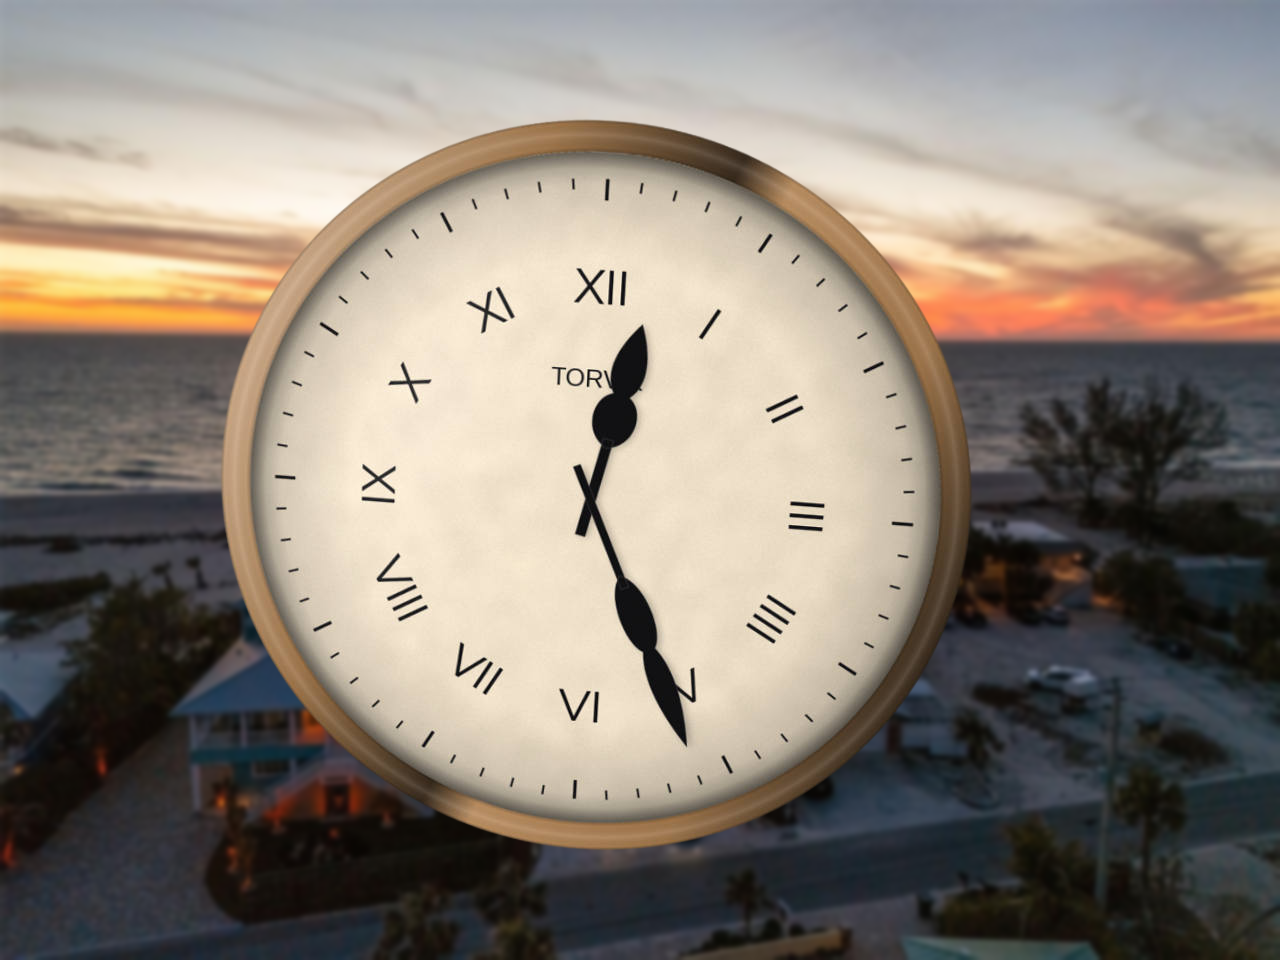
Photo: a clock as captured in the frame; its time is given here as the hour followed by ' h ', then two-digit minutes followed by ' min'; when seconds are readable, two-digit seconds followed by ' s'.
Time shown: 12 h 26 min
